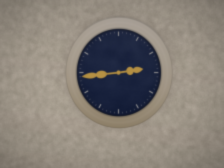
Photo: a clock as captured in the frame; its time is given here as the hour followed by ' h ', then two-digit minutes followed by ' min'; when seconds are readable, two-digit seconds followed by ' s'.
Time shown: 2 h 44 min
